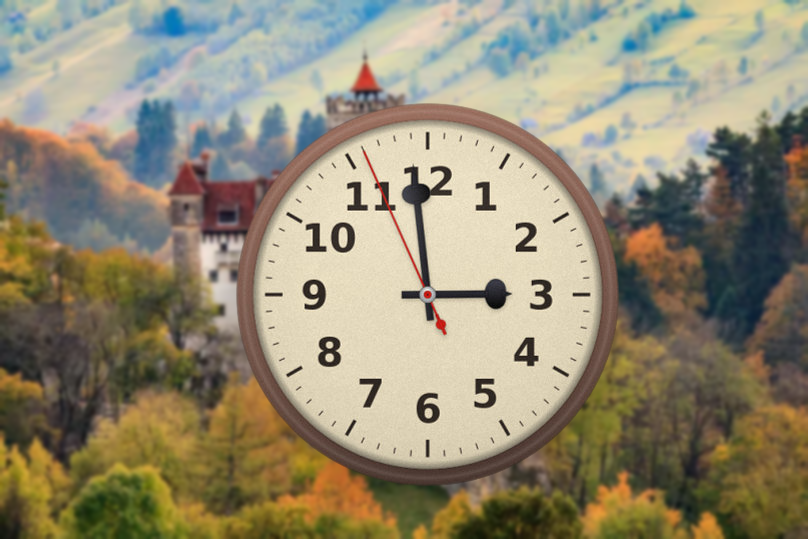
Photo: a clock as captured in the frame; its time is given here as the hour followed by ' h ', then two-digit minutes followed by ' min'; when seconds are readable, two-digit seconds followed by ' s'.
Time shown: 2 h 58 min 56 s
